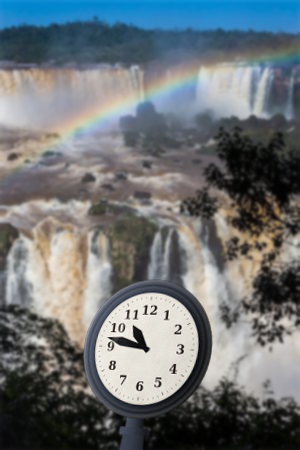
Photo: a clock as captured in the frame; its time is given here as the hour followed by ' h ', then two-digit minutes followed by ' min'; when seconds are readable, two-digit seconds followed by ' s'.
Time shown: 10 h 47 min
